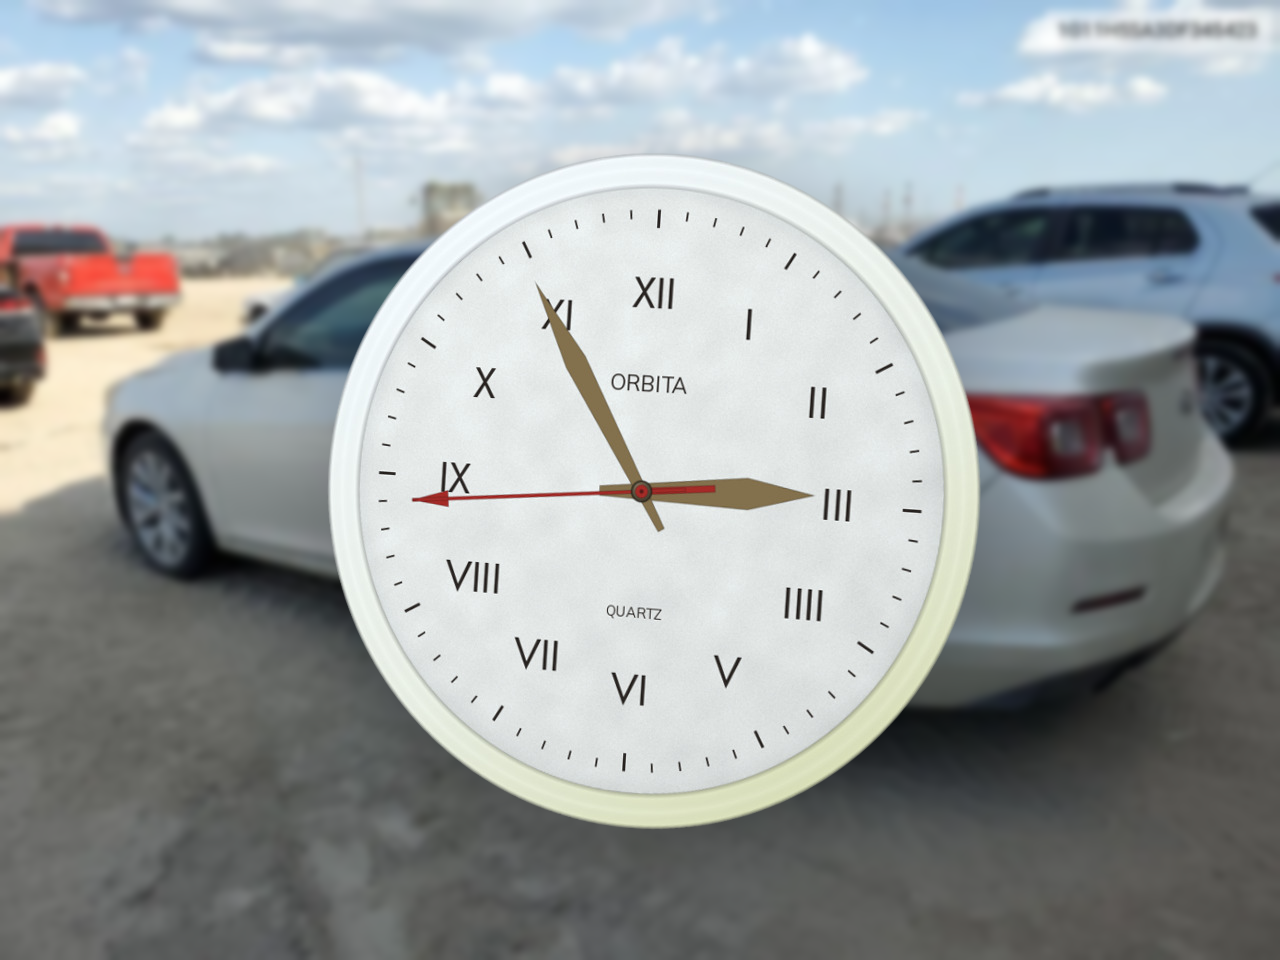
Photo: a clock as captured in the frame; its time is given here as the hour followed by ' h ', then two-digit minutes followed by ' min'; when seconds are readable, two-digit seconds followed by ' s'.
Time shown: 2 h 54 min 44 s
